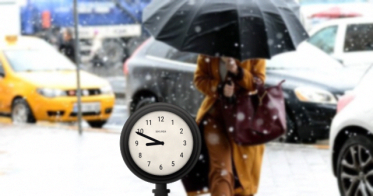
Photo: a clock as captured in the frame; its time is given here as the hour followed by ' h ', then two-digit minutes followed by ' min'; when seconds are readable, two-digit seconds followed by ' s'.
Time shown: 8 h 49 min
